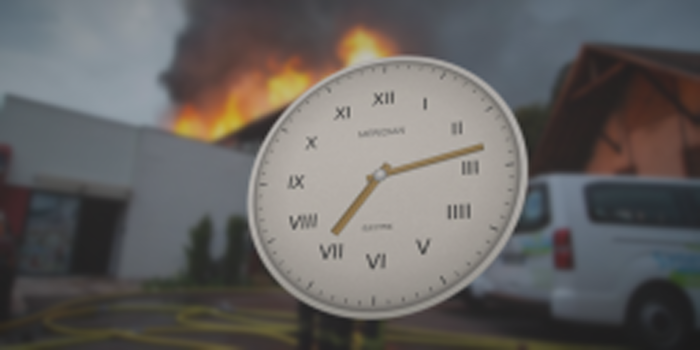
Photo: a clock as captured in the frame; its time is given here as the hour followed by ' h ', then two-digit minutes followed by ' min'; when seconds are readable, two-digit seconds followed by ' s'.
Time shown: 7 h 13 min
